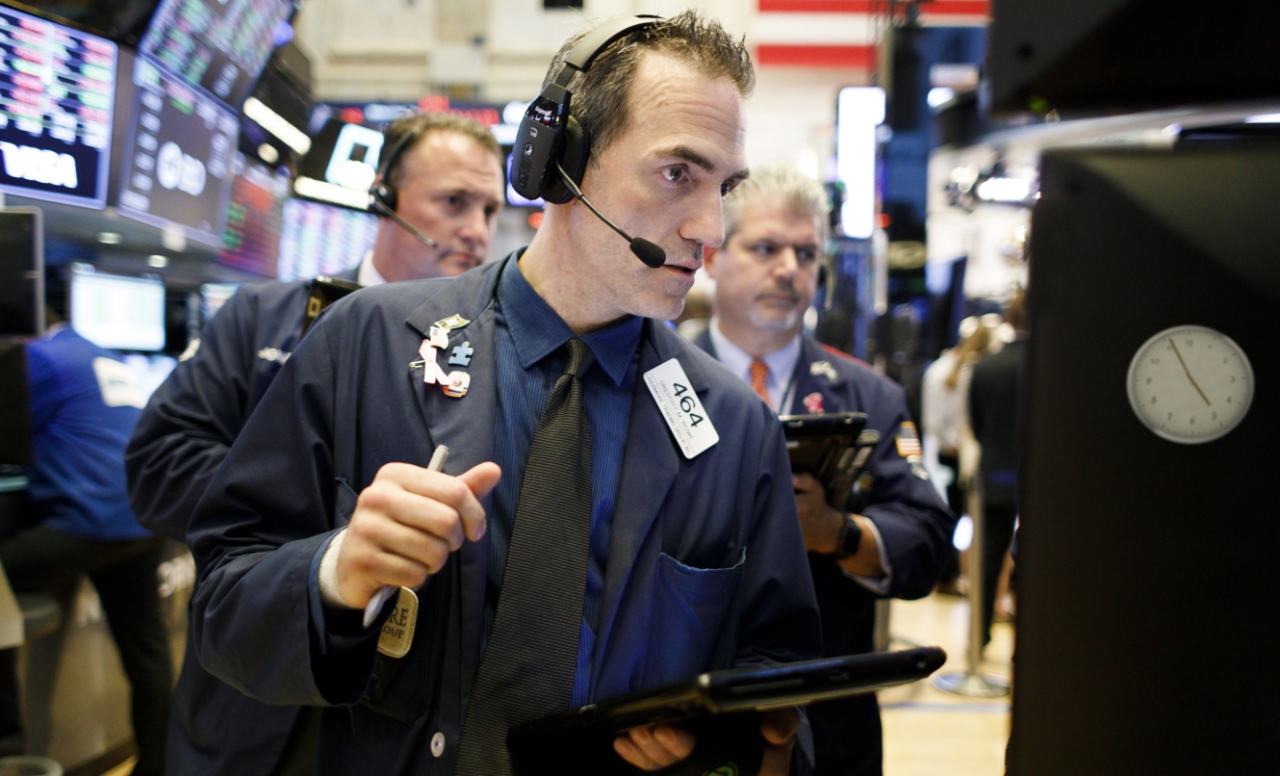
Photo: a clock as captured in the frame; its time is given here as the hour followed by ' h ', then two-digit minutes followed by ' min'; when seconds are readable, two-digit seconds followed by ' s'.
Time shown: 4 h 56 min
